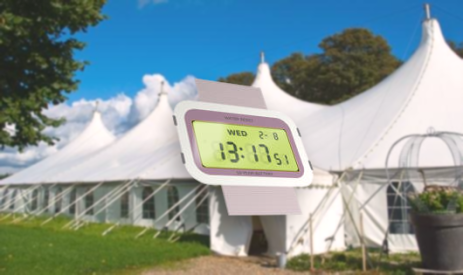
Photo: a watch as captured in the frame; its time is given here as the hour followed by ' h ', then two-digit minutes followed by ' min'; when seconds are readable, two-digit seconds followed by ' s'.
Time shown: 13 h 17 min 51 s
